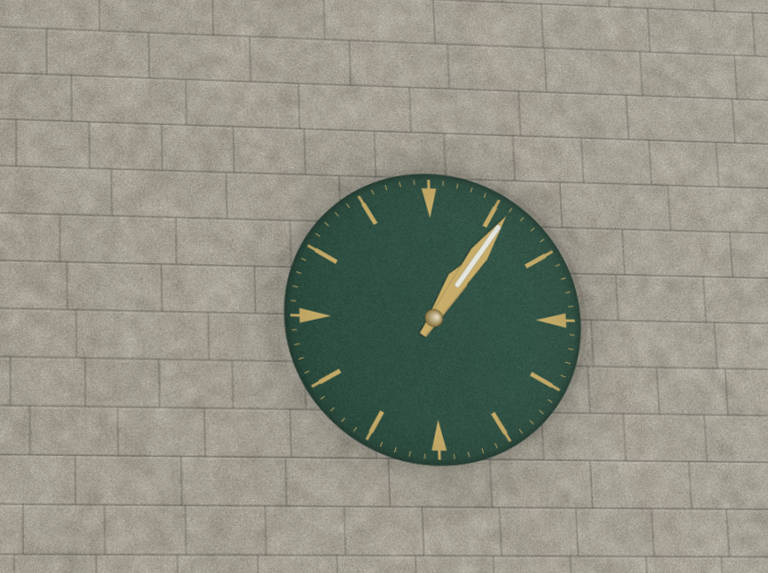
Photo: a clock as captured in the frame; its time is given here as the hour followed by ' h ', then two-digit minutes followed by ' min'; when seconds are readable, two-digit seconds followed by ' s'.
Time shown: 1 h 06 min
